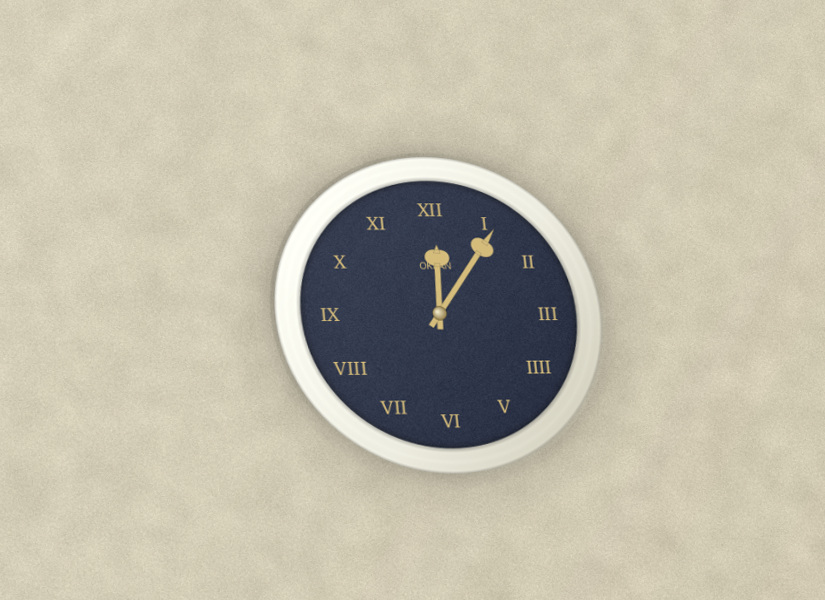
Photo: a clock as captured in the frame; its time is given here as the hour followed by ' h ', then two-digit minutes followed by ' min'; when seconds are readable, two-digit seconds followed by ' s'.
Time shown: 12 h 06 min
